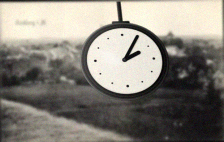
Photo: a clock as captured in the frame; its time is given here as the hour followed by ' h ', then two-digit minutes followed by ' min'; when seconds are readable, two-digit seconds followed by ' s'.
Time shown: 2 h 05 min
